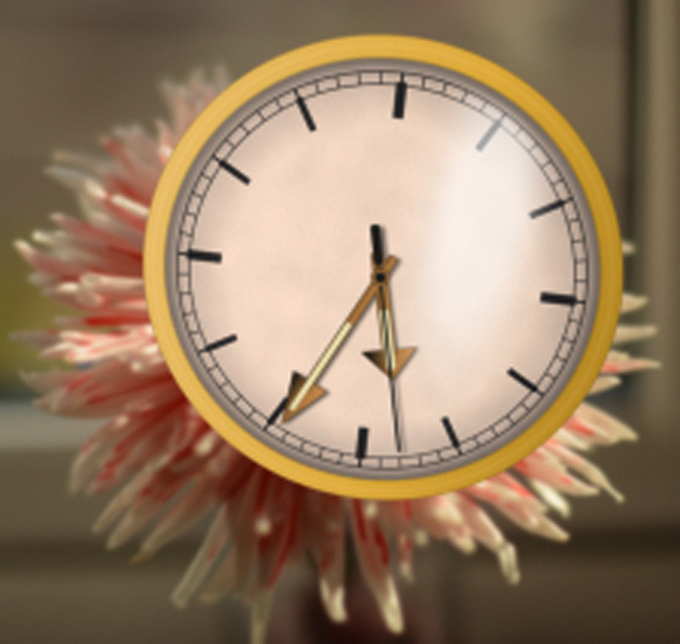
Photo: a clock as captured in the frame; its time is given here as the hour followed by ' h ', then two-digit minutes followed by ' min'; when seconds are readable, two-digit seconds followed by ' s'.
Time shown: 5 h 34 min 28 s
